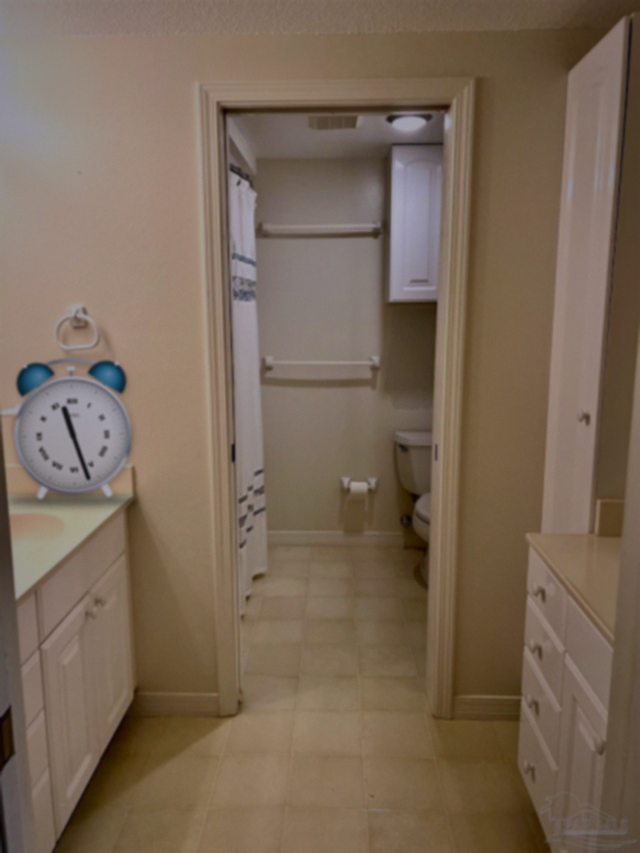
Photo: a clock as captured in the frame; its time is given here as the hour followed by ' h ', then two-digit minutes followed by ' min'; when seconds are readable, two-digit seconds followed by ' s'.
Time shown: 11 h 27 min
